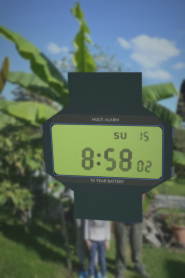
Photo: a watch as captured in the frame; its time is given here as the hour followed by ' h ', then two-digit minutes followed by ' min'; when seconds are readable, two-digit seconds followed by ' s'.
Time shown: 8 h 58 min 02 s
